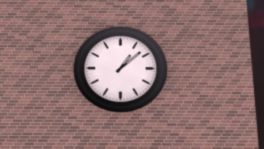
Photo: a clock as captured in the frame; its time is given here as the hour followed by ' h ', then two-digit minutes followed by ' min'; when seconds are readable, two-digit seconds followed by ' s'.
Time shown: 1 h 08 min
